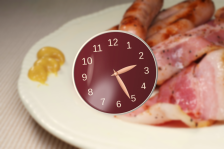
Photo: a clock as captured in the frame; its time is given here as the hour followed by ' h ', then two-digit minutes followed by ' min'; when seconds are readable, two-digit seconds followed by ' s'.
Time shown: 2 h 26 min
